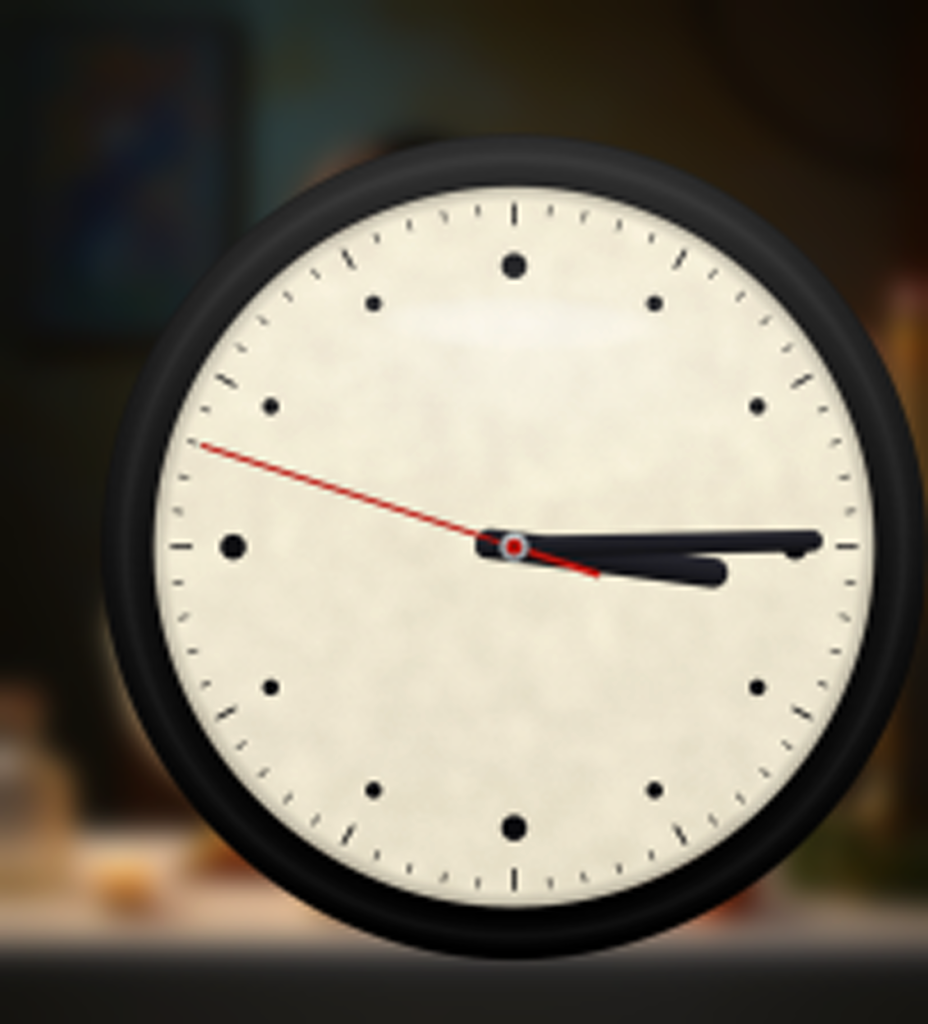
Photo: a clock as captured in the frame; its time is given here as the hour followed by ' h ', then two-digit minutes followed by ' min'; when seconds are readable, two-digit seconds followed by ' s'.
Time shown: 3 h 14 min 48 s
